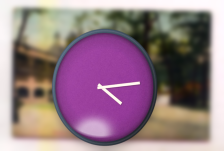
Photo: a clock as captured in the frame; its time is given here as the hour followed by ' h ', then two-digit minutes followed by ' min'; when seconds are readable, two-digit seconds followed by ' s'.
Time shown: 4 h 14 min
